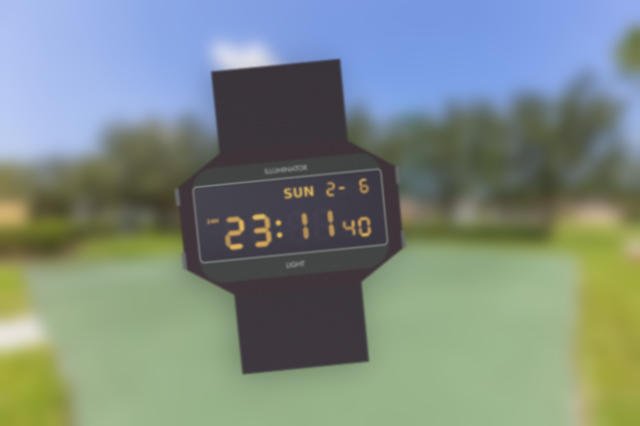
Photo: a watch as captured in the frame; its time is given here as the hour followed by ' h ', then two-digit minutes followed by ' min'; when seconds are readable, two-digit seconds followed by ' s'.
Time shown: 23 h 11 min 40 s
